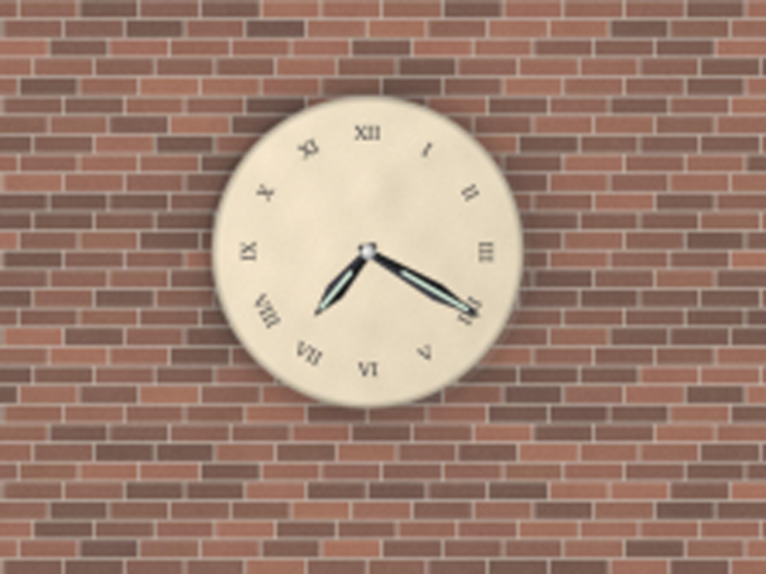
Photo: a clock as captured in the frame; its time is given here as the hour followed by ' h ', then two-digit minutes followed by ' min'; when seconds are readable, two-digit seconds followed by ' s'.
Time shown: 7 h 20 min
